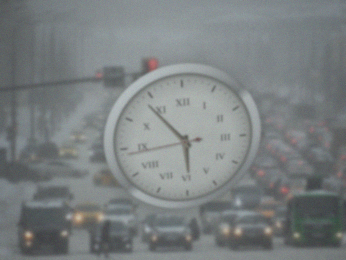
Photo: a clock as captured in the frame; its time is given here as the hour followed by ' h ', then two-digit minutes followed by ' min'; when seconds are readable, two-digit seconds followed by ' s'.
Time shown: 5 h 53 min 44 s
